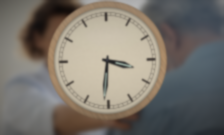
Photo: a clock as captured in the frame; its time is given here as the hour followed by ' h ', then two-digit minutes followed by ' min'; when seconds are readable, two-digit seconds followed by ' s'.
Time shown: 3 h 31 min
